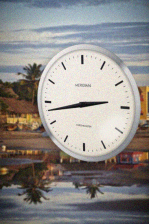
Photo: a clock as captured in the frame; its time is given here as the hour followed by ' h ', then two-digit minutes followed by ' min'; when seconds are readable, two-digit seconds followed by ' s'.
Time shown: 2 h 43 min
